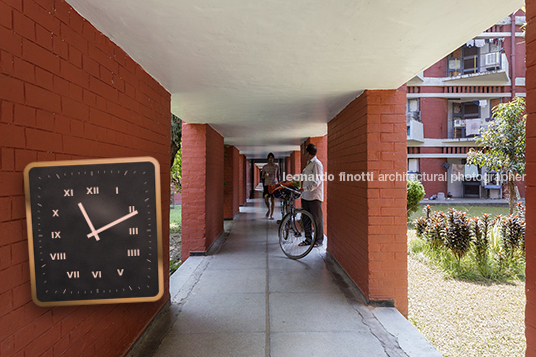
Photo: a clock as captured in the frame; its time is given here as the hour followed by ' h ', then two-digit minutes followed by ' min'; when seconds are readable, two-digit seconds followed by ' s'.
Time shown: 11 h 11 min
